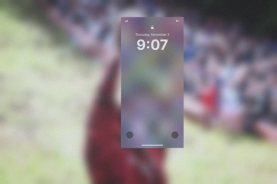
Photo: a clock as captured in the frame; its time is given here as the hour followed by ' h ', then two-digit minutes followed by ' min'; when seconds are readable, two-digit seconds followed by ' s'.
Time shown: 9 h 07 min
